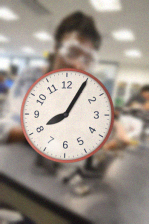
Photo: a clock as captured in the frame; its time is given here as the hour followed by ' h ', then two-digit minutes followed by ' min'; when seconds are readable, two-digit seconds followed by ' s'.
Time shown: 8 h 05 min
